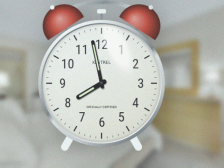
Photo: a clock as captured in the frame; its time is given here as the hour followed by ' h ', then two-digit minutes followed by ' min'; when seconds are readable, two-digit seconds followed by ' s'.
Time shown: 7 h 58 min
